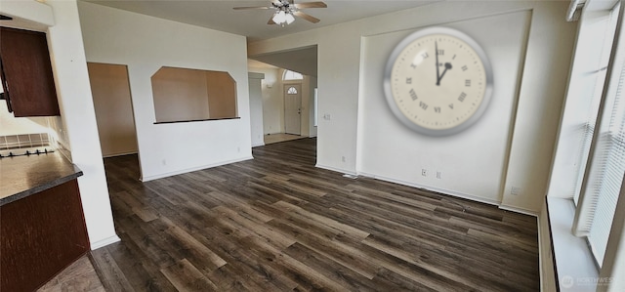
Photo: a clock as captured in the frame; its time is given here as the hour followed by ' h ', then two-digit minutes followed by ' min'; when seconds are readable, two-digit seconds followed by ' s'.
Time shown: 12 h 59 min
